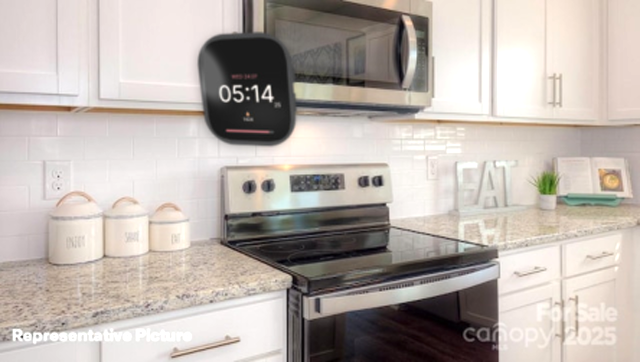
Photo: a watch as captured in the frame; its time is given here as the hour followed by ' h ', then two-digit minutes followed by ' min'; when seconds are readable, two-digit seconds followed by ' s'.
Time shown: 5 h 14 min
